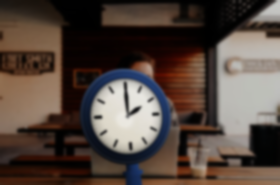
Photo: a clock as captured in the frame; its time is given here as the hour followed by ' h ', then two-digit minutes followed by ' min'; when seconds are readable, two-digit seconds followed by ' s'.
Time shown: 2 h 00 min
